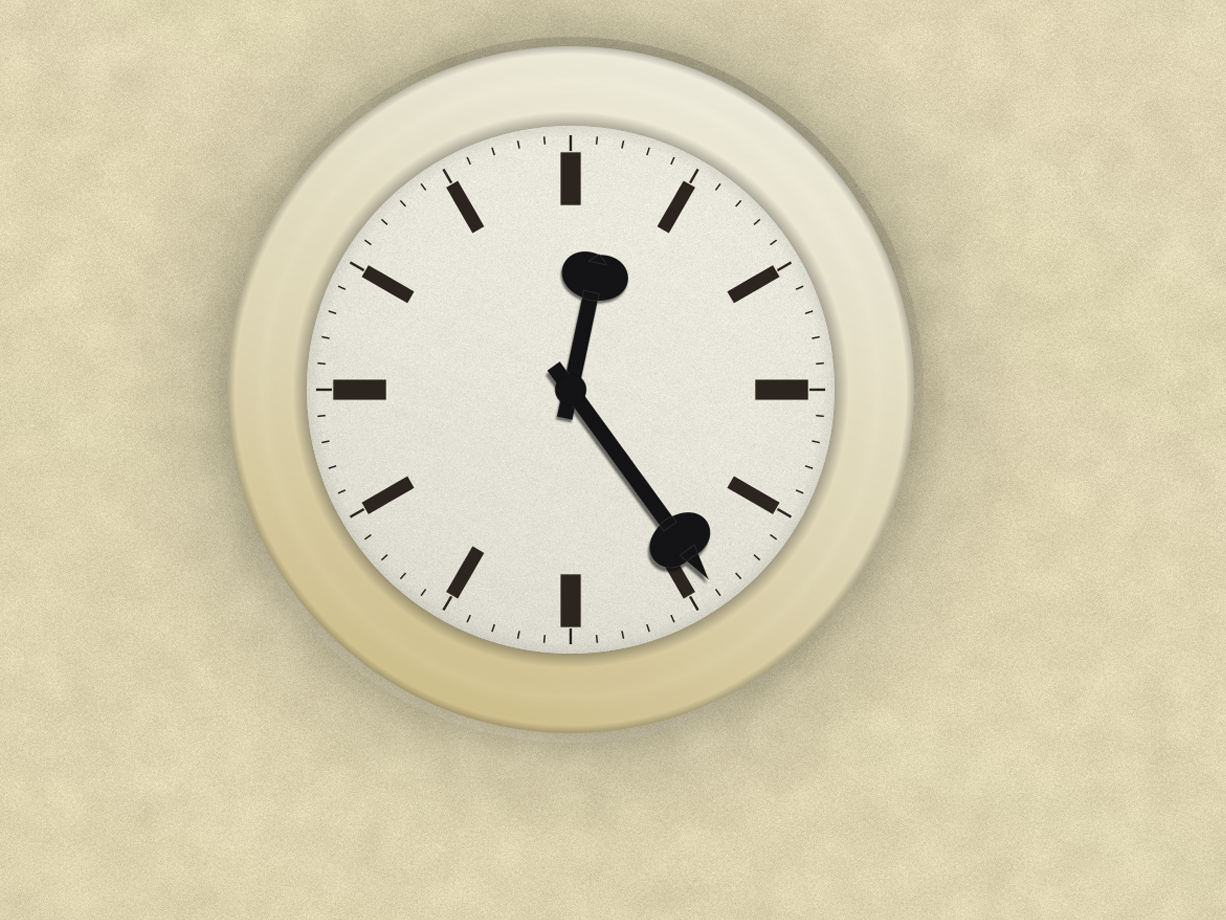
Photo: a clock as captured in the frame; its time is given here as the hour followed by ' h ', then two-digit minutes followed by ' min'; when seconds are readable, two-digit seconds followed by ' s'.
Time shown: 12 h 24 min
